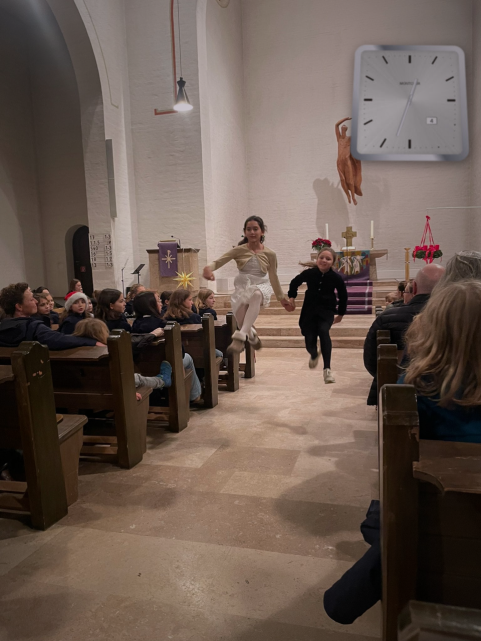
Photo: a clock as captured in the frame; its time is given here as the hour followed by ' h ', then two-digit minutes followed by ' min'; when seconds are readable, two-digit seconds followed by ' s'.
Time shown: 12 h 33 min
